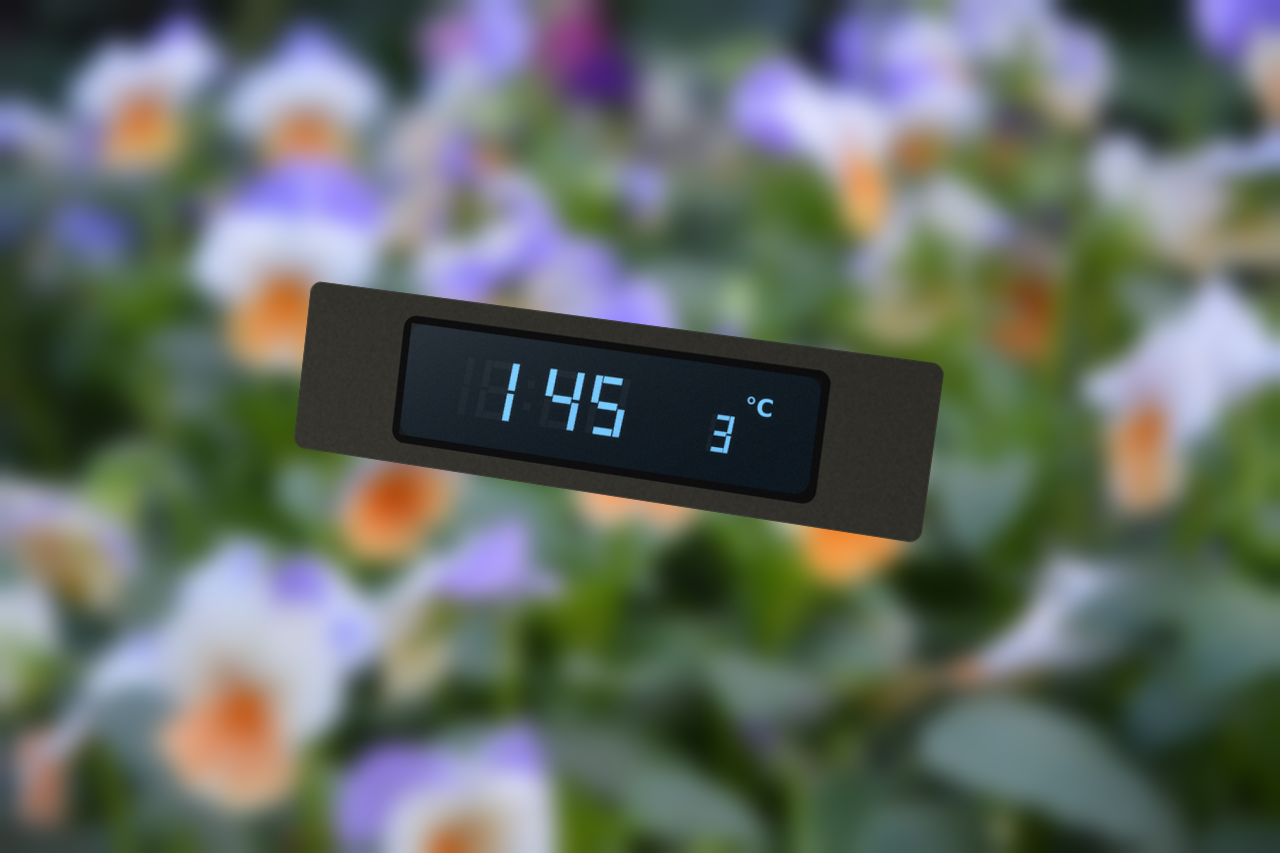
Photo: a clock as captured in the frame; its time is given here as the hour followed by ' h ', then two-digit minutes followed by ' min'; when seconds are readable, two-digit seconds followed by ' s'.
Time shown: 1 h 45 min
